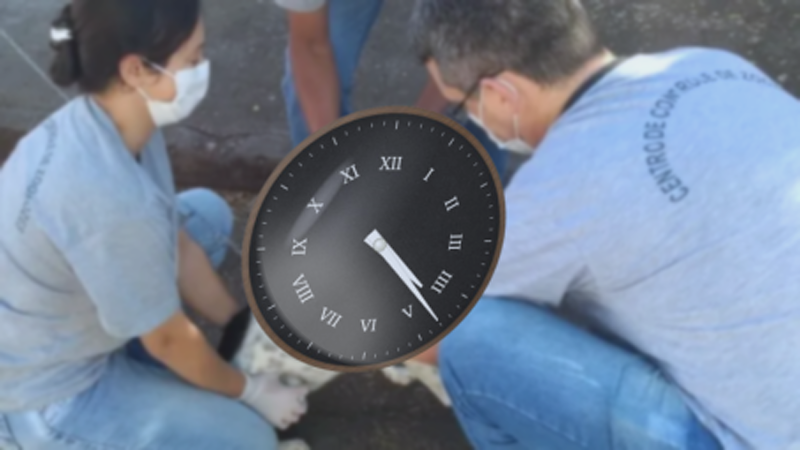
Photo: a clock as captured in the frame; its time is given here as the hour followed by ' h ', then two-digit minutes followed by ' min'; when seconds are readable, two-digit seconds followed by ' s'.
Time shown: 4 h 23 min
